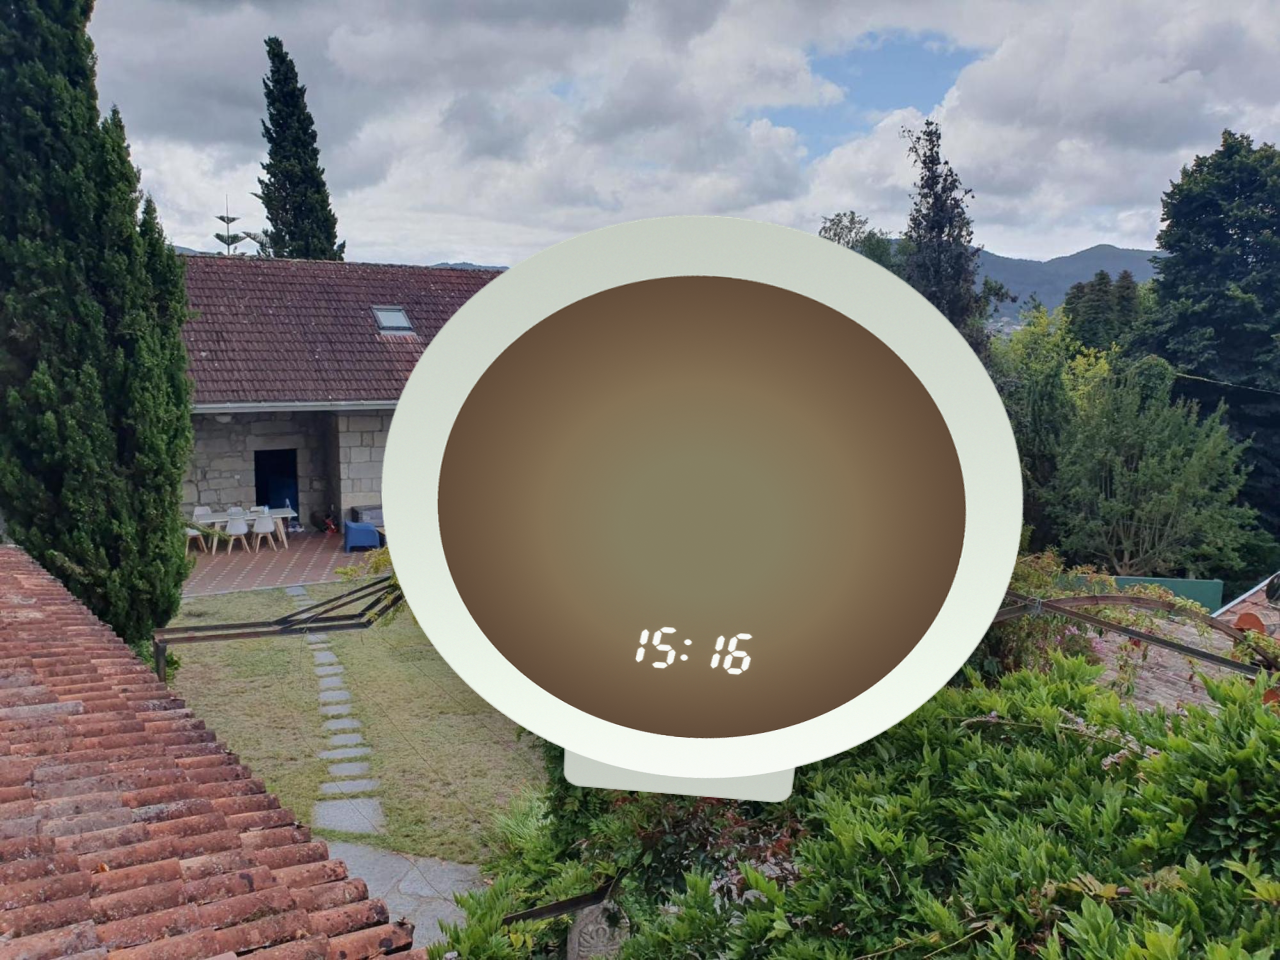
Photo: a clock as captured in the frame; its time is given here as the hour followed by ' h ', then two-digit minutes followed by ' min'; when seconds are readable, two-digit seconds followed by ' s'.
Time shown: 15 h 16 min
